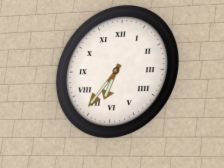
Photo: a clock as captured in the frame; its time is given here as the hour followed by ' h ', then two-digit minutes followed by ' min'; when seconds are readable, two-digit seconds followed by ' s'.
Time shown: 6 h 36 min
